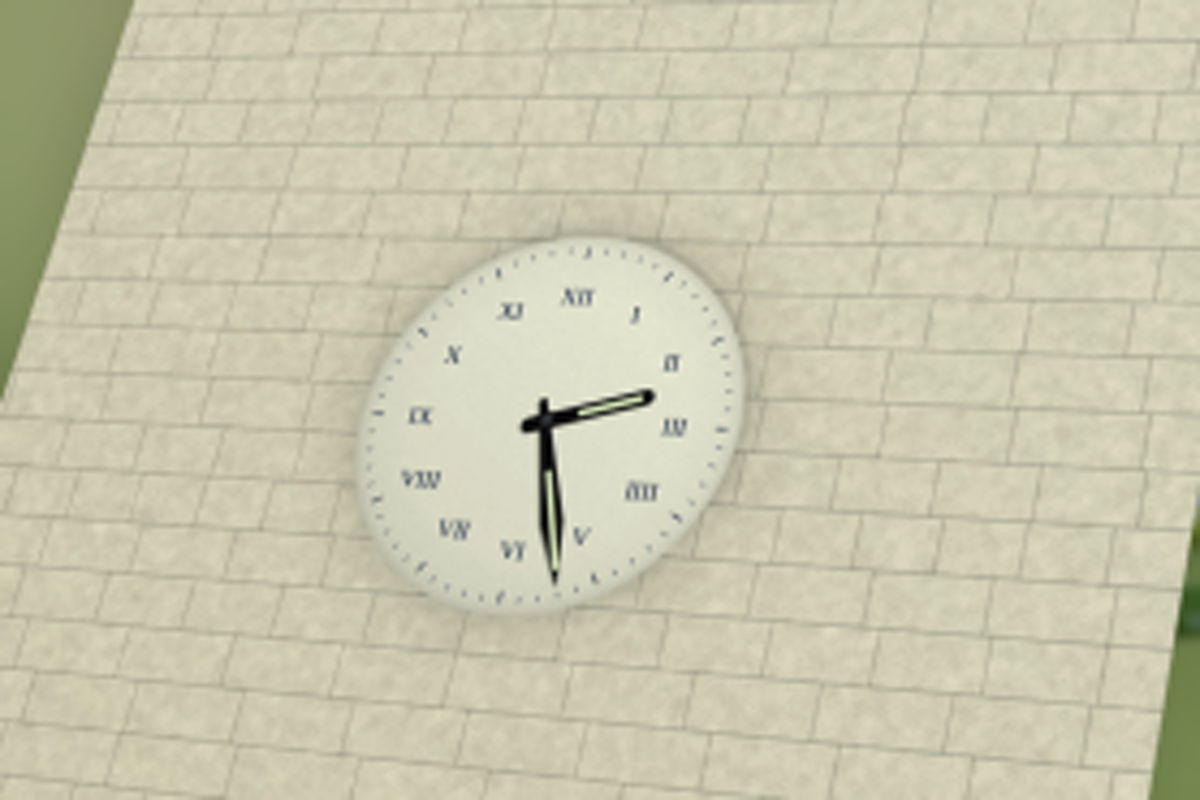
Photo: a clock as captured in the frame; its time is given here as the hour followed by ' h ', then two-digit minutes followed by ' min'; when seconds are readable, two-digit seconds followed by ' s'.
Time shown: 2 h 27 min
